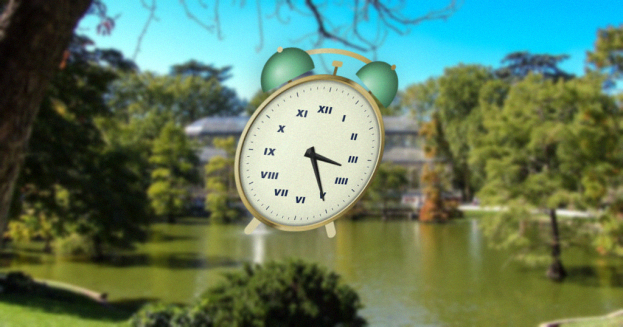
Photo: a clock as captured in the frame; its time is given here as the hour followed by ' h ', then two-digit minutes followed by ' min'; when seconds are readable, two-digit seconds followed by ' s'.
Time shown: 3 h 25 min
